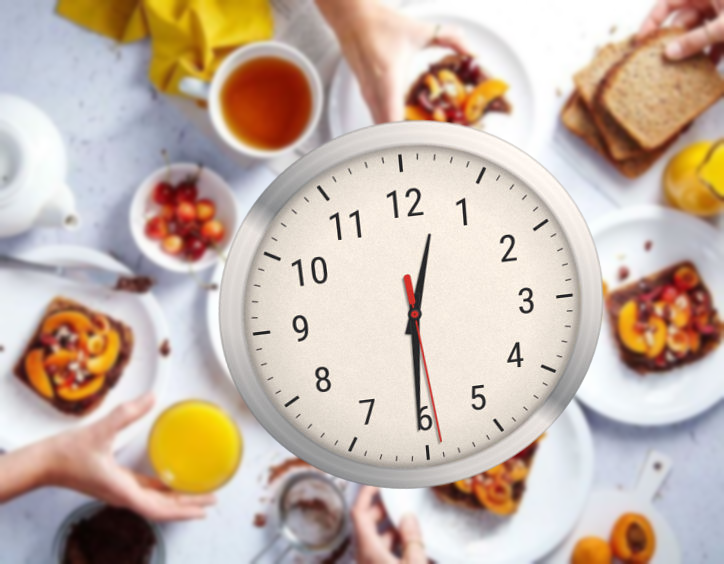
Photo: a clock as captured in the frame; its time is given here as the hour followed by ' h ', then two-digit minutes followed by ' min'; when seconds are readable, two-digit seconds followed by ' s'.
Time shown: 12 h 30 min 29 s
